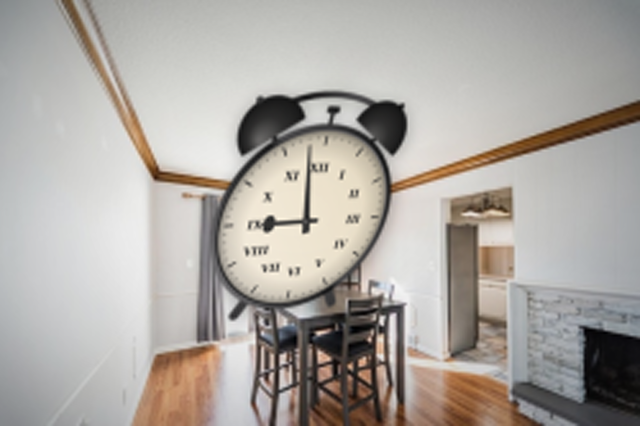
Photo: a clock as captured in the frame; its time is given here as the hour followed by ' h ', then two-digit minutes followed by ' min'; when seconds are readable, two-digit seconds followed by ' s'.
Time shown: 8 h 58 min
